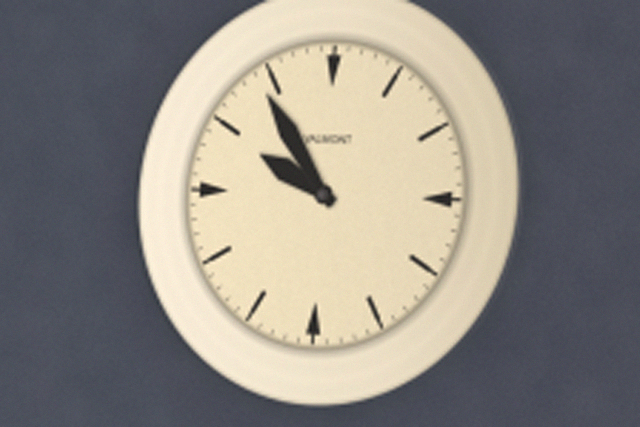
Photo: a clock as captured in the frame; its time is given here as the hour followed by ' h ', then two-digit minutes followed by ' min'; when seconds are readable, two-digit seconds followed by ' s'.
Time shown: 9 h 54 min
